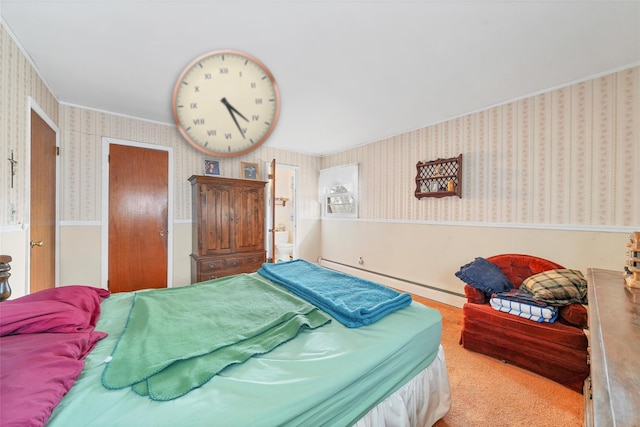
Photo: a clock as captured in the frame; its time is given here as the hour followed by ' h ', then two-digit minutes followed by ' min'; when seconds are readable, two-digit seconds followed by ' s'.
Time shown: 4 h 26 min
